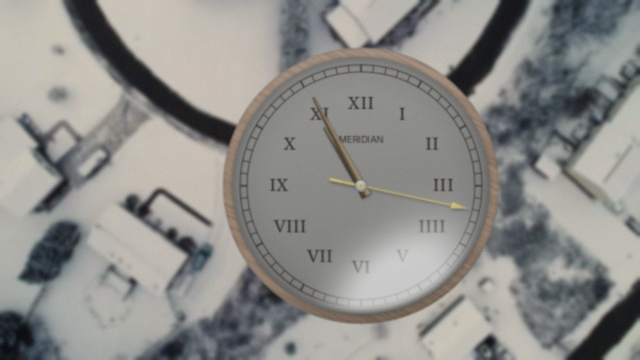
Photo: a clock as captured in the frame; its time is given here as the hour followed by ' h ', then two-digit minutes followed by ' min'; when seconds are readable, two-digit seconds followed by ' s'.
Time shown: 10 h 55 min 17 s
